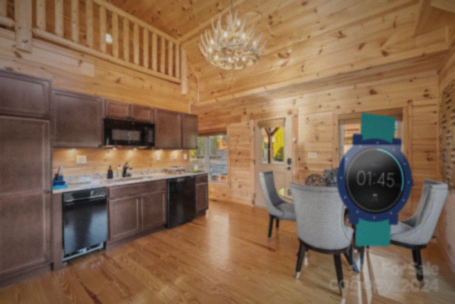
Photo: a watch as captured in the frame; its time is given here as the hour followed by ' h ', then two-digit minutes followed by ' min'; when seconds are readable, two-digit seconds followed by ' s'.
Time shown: 1 h 45 min
